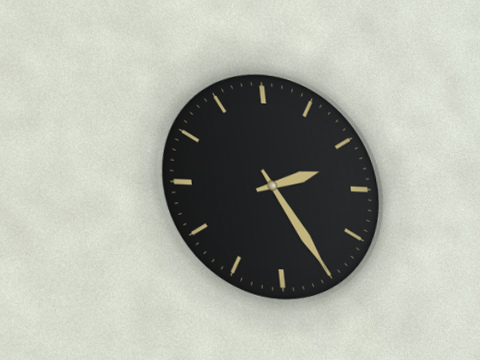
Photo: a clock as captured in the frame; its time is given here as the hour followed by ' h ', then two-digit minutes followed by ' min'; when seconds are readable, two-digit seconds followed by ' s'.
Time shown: 2 h 25 min
